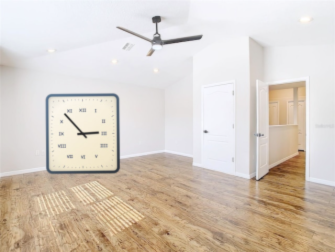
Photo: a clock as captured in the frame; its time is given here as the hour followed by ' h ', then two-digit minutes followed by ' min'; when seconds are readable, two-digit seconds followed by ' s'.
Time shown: 2 h 53 min
